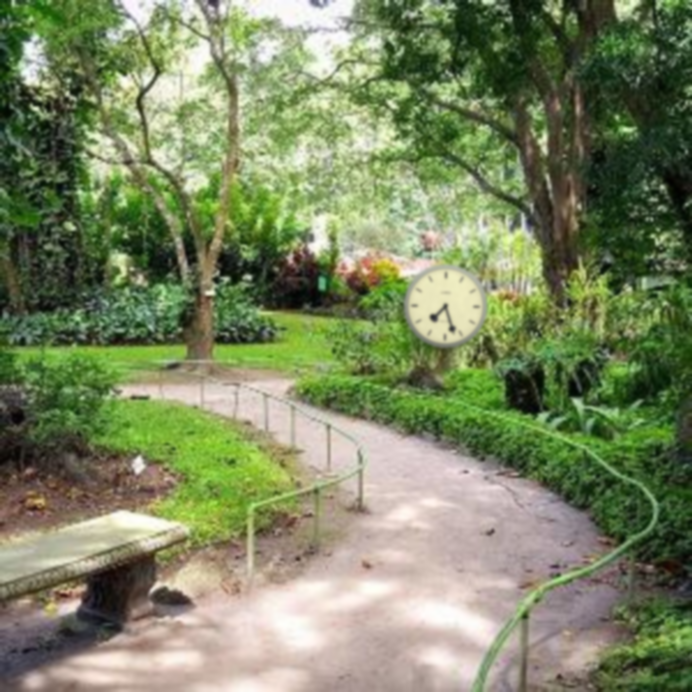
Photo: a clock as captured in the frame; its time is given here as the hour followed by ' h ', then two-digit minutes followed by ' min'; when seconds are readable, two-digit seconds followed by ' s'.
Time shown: 7 h 27 min
